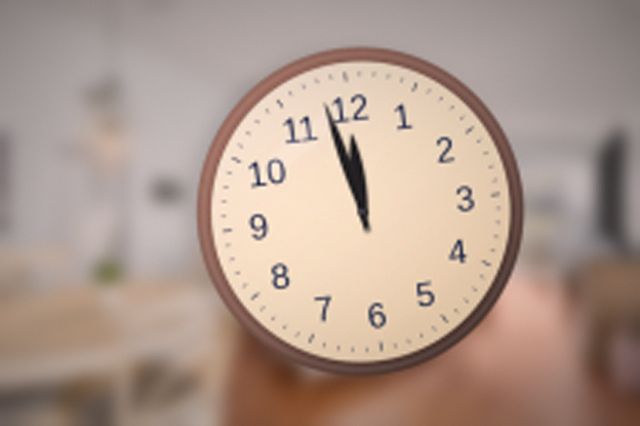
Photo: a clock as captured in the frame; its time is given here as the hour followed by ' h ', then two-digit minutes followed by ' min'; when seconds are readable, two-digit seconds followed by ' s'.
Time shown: 11 h 58 min
